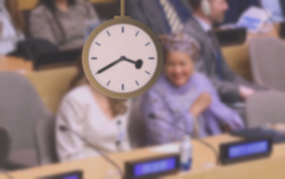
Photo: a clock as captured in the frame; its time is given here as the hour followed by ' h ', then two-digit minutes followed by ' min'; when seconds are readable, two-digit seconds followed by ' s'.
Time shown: 3 h 40 min
